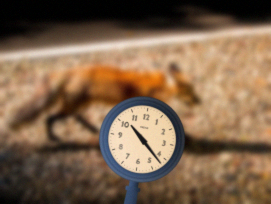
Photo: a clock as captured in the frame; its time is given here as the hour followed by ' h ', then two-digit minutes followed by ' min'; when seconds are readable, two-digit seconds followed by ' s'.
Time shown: 10 h 22 min
